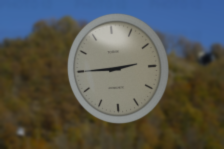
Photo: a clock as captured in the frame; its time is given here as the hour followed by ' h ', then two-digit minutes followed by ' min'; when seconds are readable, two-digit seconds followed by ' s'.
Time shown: 2 h 45 min
